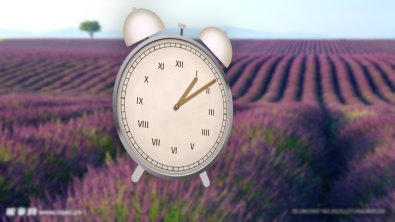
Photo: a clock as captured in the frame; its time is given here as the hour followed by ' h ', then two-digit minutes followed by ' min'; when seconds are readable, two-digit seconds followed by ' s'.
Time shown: 1 h 09 min
